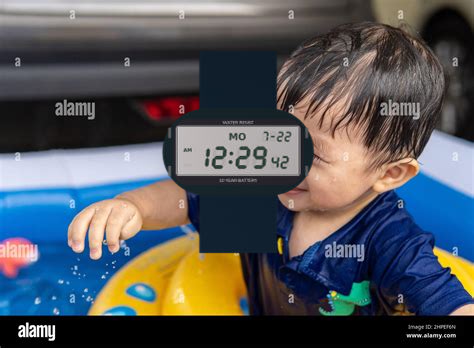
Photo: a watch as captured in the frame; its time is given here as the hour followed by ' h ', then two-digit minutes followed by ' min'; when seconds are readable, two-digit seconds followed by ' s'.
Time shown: 12 h 29 min 42 s
